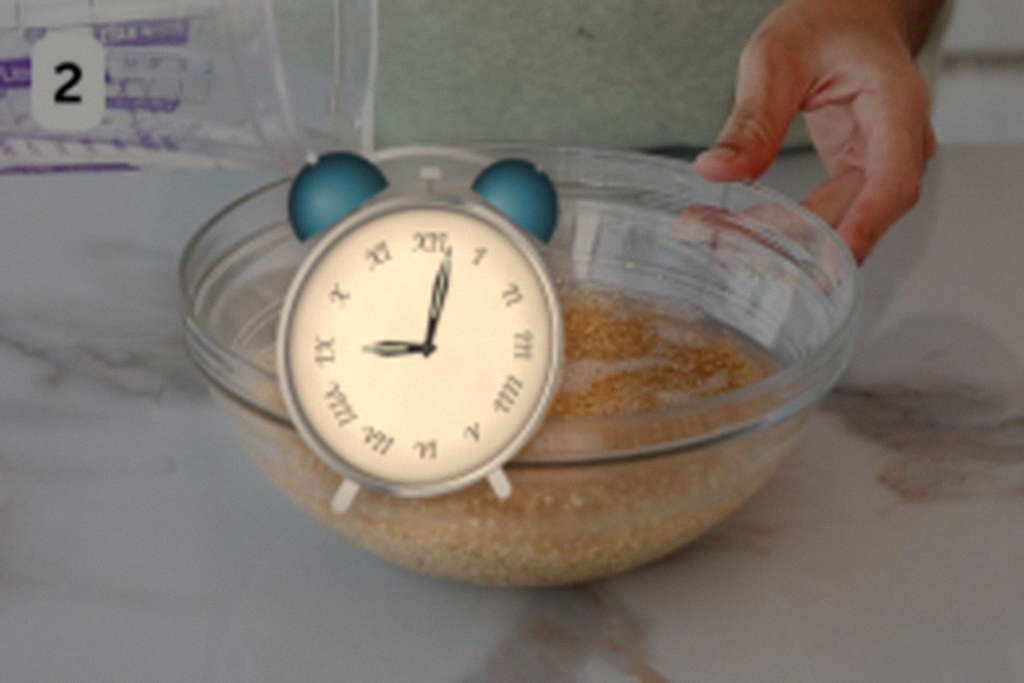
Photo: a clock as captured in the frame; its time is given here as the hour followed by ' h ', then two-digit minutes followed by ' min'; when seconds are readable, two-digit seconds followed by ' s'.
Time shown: 9 h 02 min
